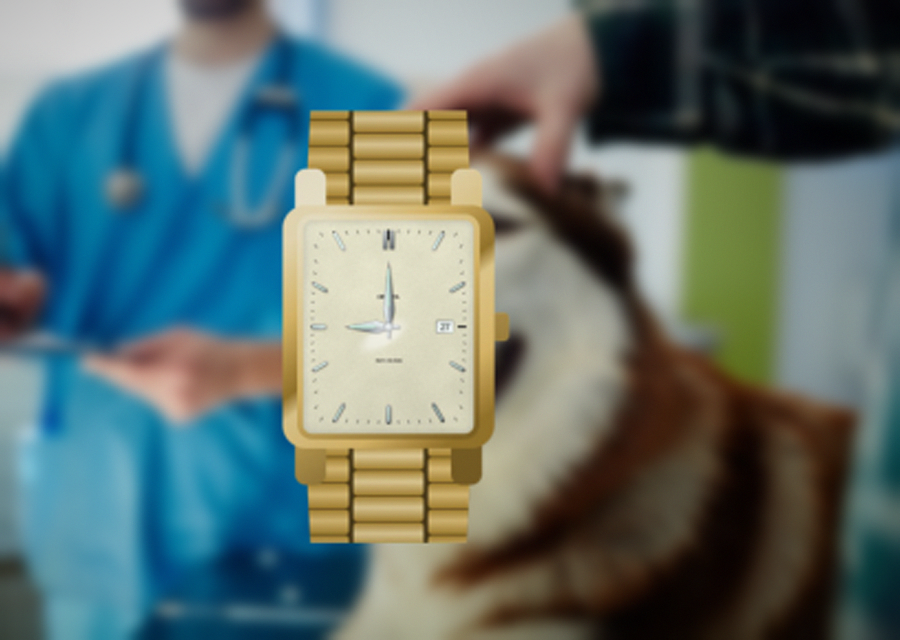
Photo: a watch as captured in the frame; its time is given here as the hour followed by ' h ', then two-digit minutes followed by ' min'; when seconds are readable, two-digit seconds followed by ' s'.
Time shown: 9 h 00 min
